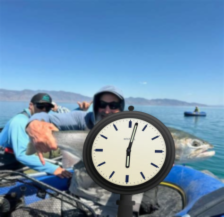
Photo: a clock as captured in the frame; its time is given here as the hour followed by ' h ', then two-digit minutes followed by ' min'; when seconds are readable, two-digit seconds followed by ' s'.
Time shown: 6 h 02 min
